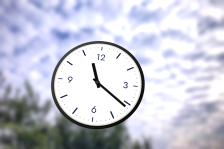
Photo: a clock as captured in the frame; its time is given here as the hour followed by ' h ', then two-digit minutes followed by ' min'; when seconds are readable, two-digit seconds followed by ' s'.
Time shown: 11 h 21 min
